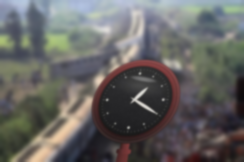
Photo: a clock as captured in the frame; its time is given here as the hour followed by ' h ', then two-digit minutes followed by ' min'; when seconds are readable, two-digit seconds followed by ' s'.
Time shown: 1 h 20 min
